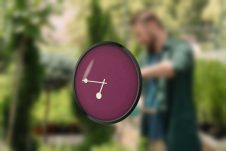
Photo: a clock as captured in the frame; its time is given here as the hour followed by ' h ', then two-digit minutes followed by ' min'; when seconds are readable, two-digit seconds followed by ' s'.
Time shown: 6 h 46 min
